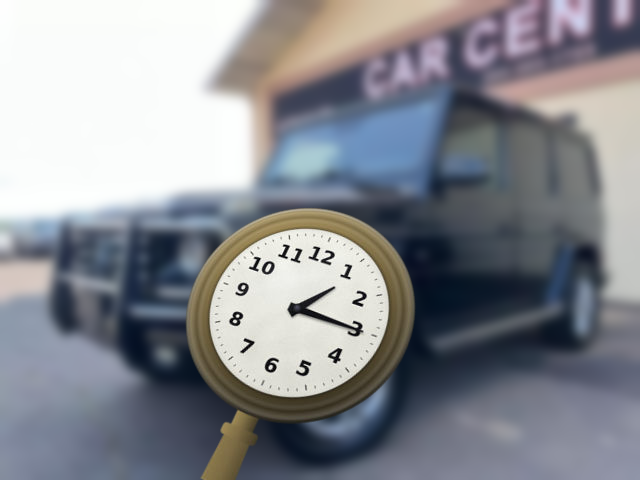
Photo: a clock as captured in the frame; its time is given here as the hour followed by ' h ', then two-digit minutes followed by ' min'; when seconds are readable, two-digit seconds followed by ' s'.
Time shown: 1 h 15 min
